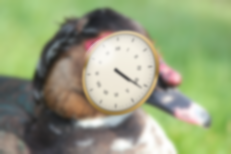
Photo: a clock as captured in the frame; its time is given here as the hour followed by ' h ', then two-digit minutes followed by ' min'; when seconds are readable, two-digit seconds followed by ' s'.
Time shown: 4 h 21 min
